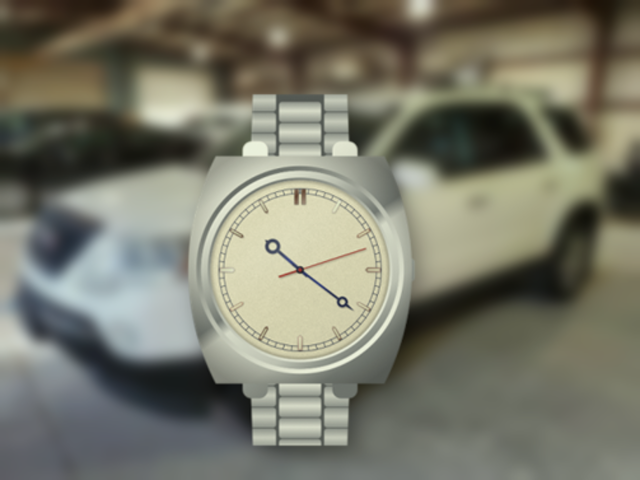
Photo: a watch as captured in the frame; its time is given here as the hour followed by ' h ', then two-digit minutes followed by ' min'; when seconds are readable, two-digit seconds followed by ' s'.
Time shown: 10 h 21 min 12 s
